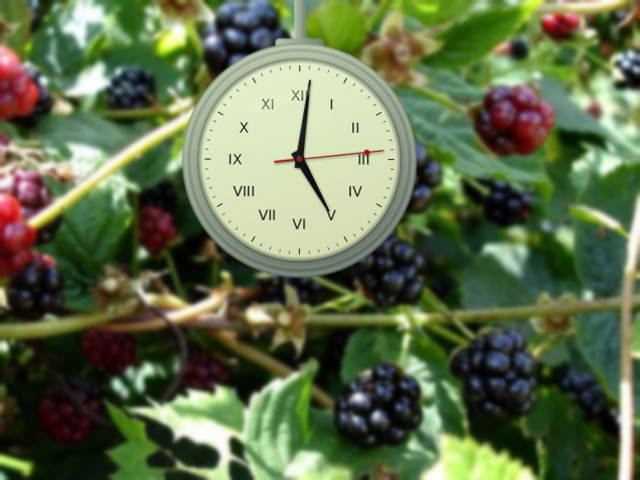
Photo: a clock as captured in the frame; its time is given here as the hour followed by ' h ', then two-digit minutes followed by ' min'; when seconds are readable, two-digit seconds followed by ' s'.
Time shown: 5 h 01 min 14 s
